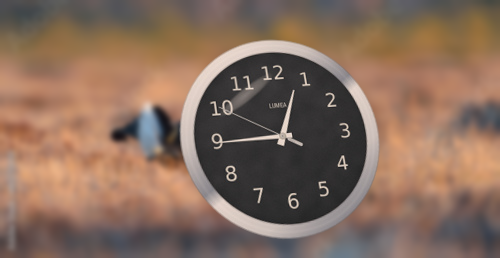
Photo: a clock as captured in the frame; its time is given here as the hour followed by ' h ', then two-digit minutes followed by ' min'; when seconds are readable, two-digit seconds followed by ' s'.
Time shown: 12 h 44 min 50 s
